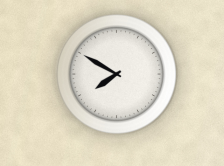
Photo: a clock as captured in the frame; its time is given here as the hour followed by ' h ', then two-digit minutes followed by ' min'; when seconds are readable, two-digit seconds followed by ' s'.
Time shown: 7 h 50 min
